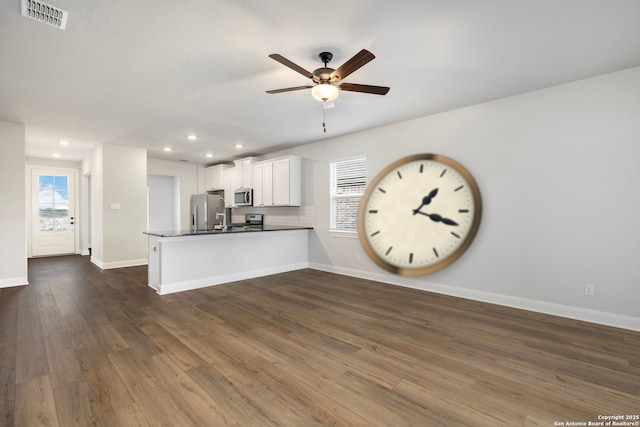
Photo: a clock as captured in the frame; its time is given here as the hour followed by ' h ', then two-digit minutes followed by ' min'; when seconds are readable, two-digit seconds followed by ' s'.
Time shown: 1 h 18 min
